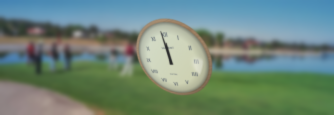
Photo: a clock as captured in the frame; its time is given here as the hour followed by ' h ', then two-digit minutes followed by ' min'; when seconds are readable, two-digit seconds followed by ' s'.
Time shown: 11 h 59 min
